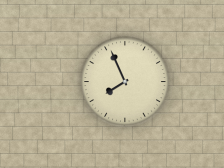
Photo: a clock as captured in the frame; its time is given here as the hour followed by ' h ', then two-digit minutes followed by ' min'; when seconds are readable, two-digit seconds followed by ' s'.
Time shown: 7 h 56 min
